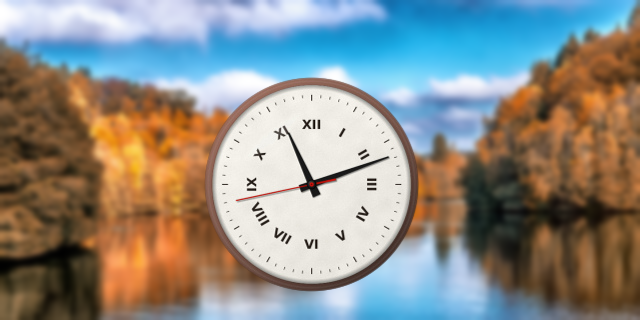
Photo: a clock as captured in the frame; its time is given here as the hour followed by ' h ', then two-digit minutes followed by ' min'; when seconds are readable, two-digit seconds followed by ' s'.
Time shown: 11 h 11 min 43 s
